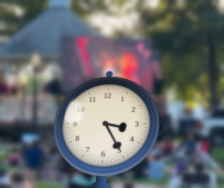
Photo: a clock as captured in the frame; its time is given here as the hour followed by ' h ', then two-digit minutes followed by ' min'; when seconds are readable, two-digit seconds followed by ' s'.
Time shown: 3 h 25 min
